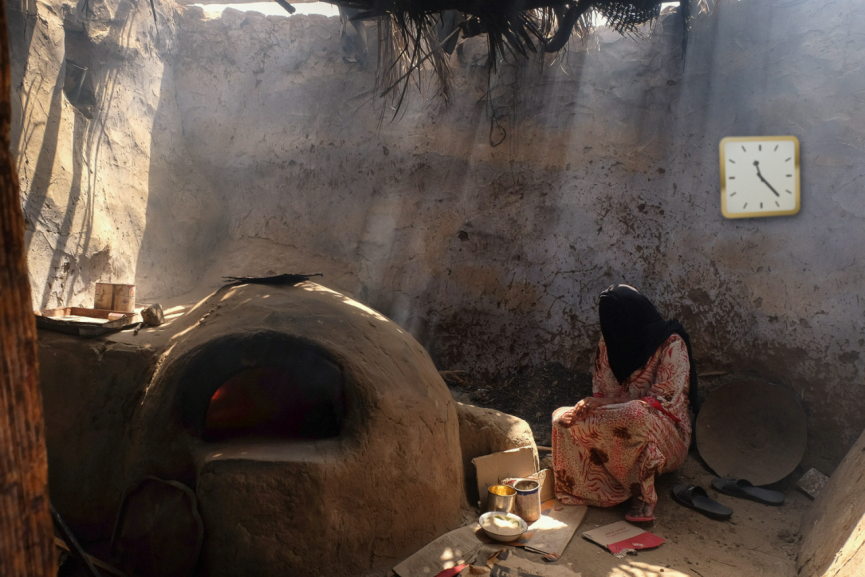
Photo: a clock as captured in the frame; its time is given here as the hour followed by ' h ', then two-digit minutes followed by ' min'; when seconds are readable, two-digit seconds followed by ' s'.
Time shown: 11 h 23 min
